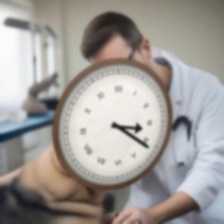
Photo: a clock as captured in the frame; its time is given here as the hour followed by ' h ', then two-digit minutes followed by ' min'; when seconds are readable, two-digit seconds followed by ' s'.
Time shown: 3 h 21 min
